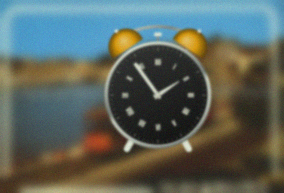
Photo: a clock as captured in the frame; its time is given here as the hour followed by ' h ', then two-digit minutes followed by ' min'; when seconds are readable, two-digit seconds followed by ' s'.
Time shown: 1 h 54 min
